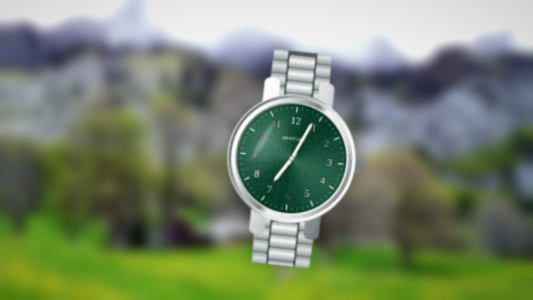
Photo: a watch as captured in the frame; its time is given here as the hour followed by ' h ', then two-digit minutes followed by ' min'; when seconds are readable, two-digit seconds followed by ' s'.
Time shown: 7 h 04 min
